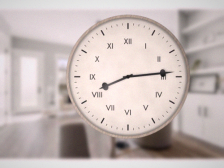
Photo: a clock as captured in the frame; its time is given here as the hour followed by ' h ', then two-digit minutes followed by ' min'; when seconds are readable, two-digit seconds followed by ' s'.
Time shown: 8 h 14 min
